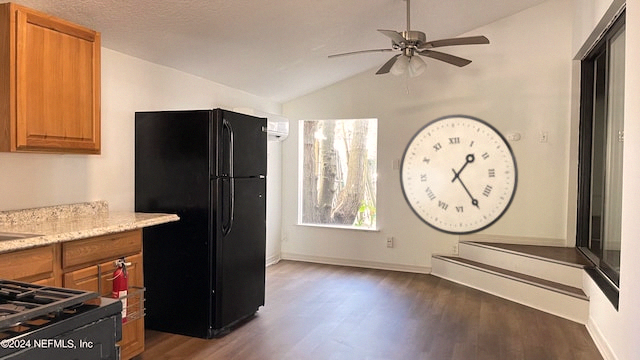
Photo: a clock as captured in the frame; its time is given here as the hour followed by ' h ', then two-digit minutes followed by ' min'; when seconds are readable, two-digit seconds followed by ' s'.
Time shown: 1 h 25 min
